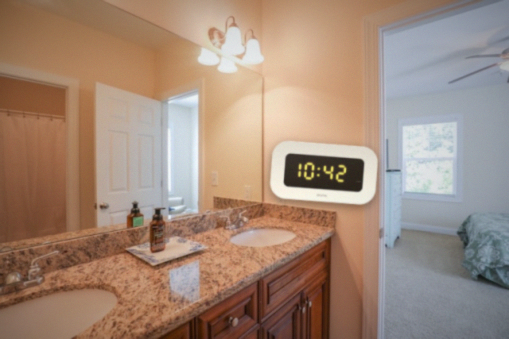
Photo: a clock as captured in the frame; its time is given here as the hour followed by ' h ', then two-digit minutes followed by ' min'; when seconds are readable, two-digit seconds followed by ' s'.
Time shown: 10 h 42 min
